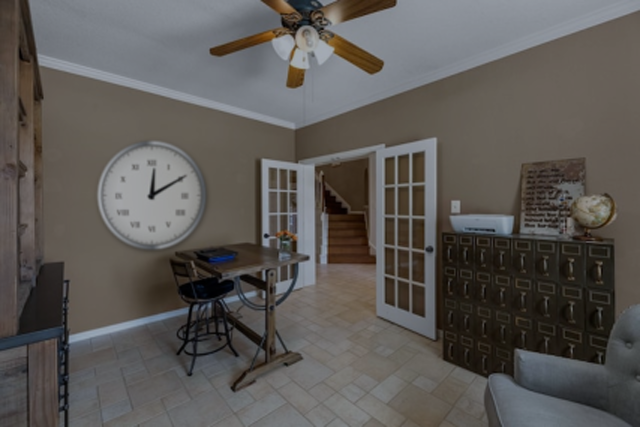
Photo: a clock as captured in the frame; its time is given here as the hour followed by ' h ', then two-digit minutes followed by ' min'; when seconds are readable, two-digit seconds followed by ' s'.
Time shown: 12 h 10 min
